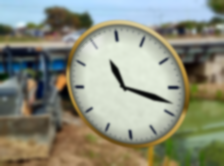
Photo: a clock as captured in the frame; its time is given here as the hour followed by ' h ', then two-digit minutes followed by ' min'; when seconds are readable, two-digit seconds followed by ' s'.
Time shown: 11 h 18 min
